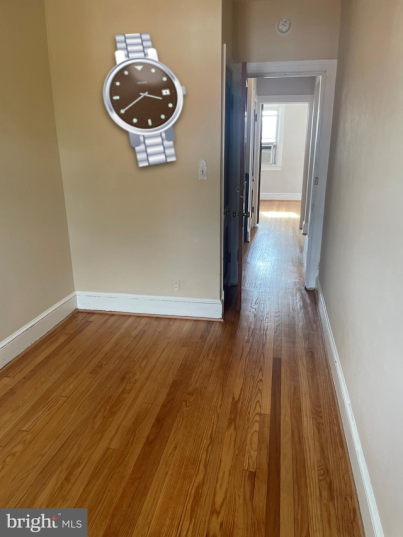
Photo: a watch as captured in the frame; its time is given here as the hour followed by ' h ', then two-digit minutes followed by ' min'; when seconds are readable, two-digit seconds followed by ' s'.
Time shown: 3 h 40 min
